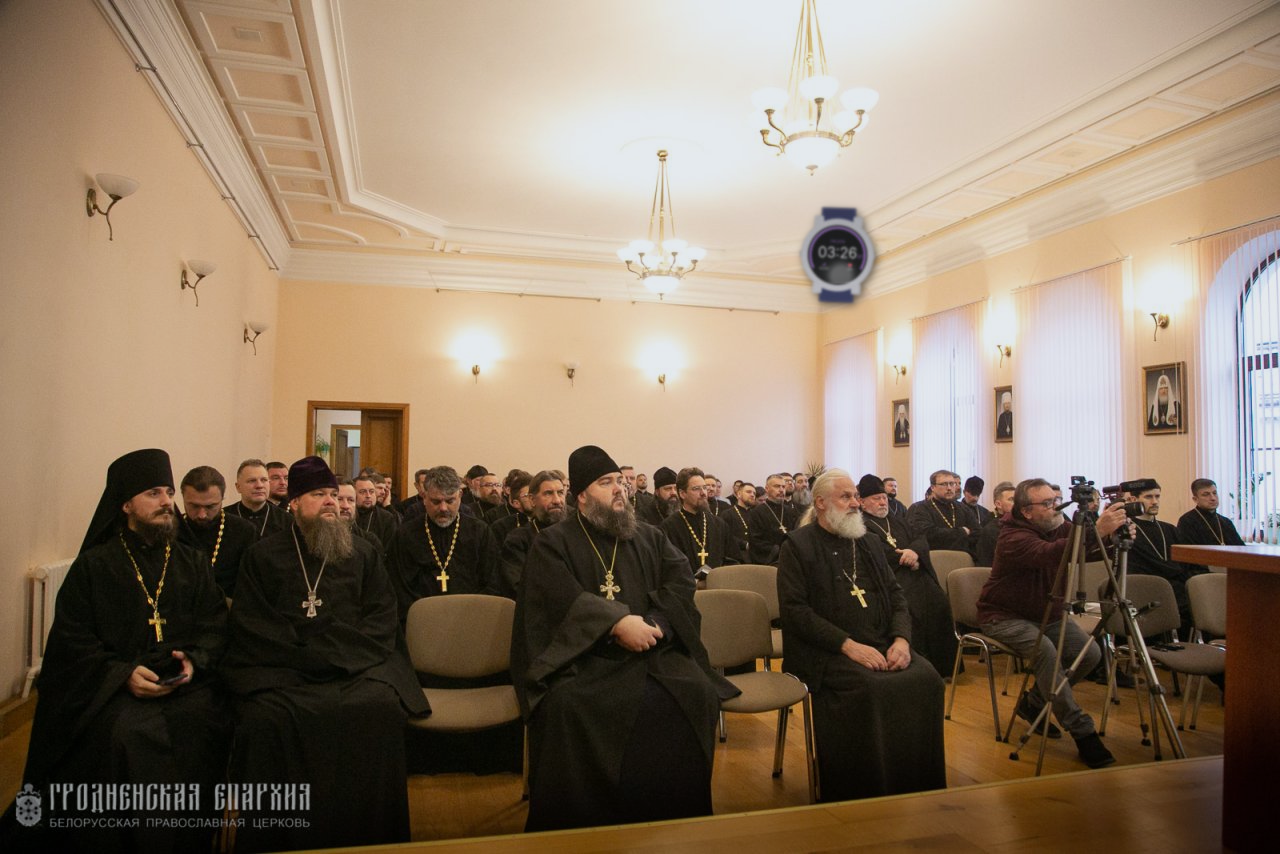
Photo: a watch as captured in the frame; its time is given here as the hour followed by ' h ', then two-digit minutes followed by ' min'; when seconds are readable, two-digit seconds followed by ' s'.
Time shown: 3 h 26 min
